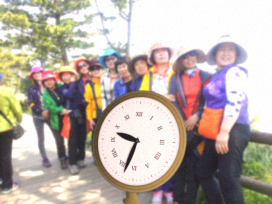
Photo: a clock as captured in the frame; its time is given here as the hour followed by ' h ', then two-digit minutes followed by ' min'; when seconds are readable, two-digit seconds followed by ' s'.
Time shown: 9 h 33 min
